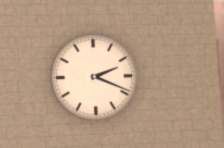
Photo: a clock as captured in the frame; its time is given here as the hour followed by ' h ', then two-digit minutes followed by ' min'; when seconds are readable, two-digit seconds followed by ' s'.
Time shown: 2 h 19 min
